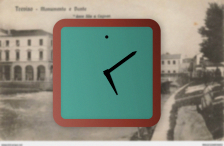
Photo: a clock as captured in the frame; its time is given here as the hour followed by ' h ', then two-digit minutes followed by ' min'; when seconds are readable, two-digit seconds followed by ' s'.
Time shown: 5 h 09 min
